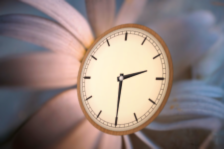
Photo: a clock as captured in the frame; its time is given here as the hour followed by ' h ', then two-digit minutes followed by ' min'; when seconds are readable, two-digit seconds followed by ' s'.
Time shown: 2 h 30 min
